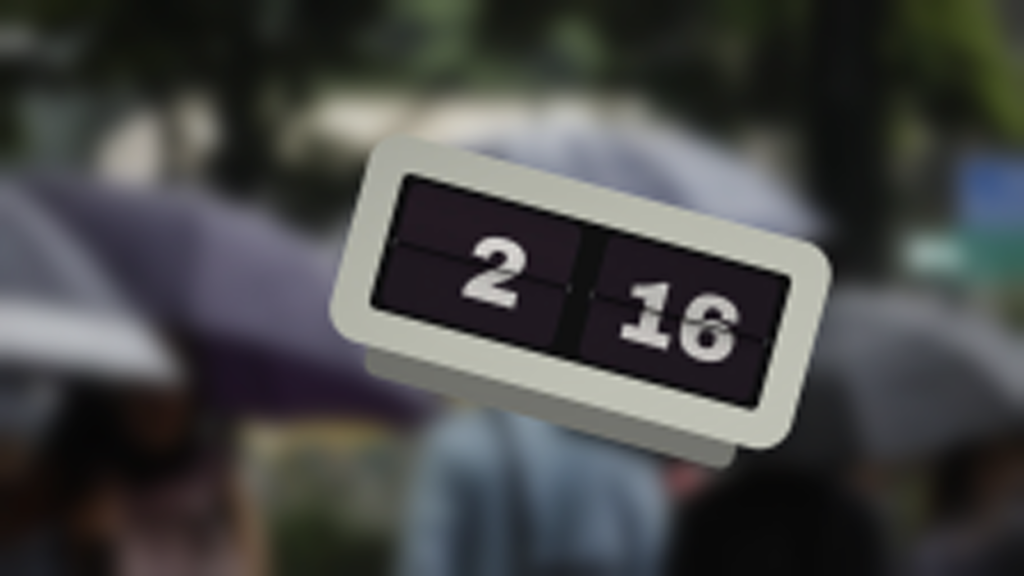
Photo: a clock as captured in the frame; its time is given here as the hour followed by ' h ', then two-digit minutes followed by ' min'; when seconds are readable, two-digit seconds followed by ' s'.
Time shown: 2 h 16 min
